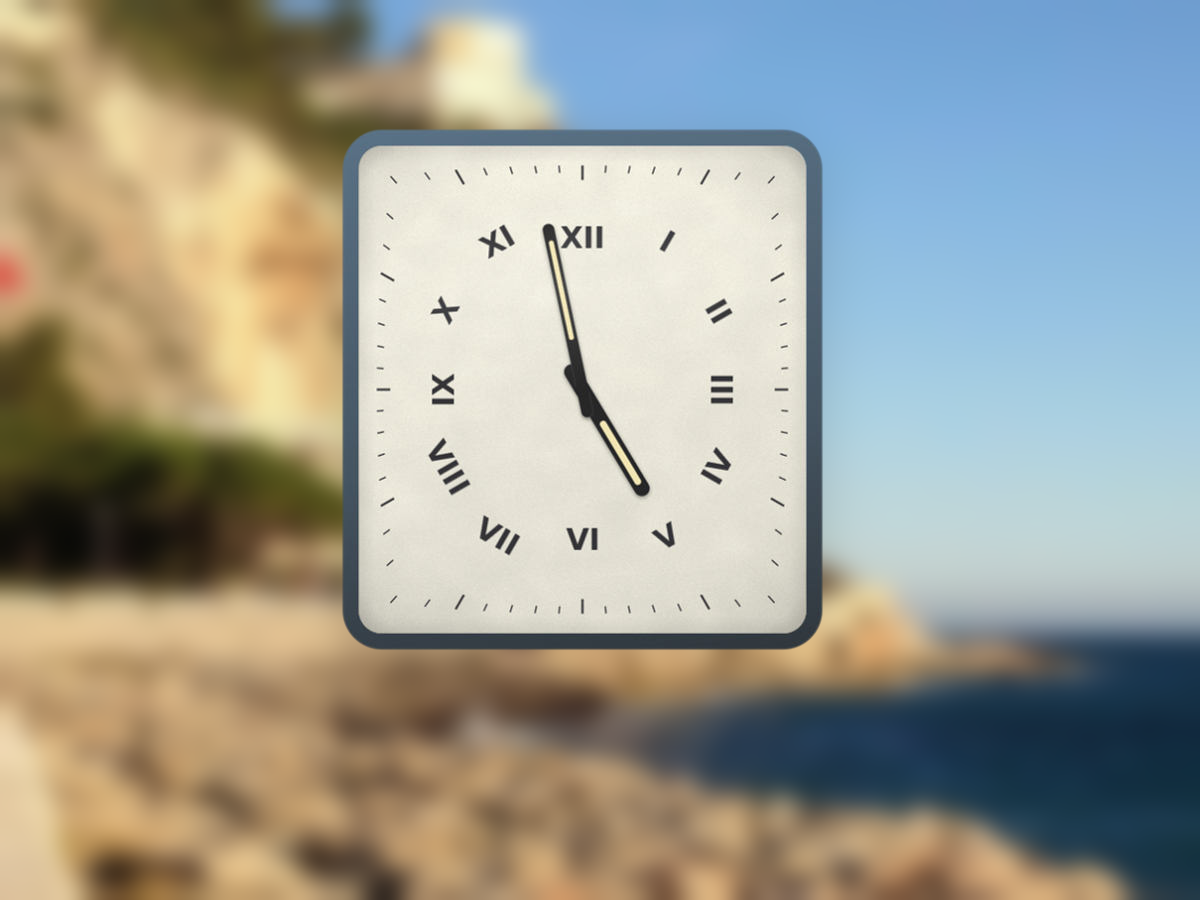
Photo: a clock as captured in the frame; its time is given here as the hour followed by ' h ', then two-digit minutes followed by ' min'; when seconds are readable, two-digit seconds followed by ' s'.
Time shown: 4 h 58 min
